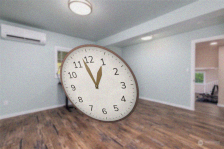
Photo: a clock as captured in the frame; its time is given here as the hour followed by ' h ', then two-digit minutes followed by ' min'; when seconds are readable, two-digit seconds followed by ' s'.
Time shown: 12 h 58 min
